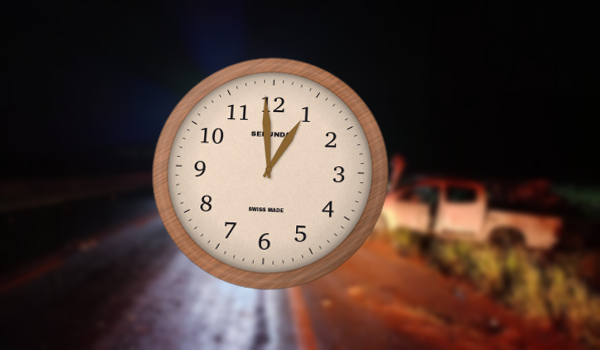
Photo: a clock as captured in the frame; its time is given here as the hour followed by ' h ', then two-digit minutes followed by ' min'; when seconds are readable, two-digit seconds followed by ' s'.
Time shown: 12 h 59 min
